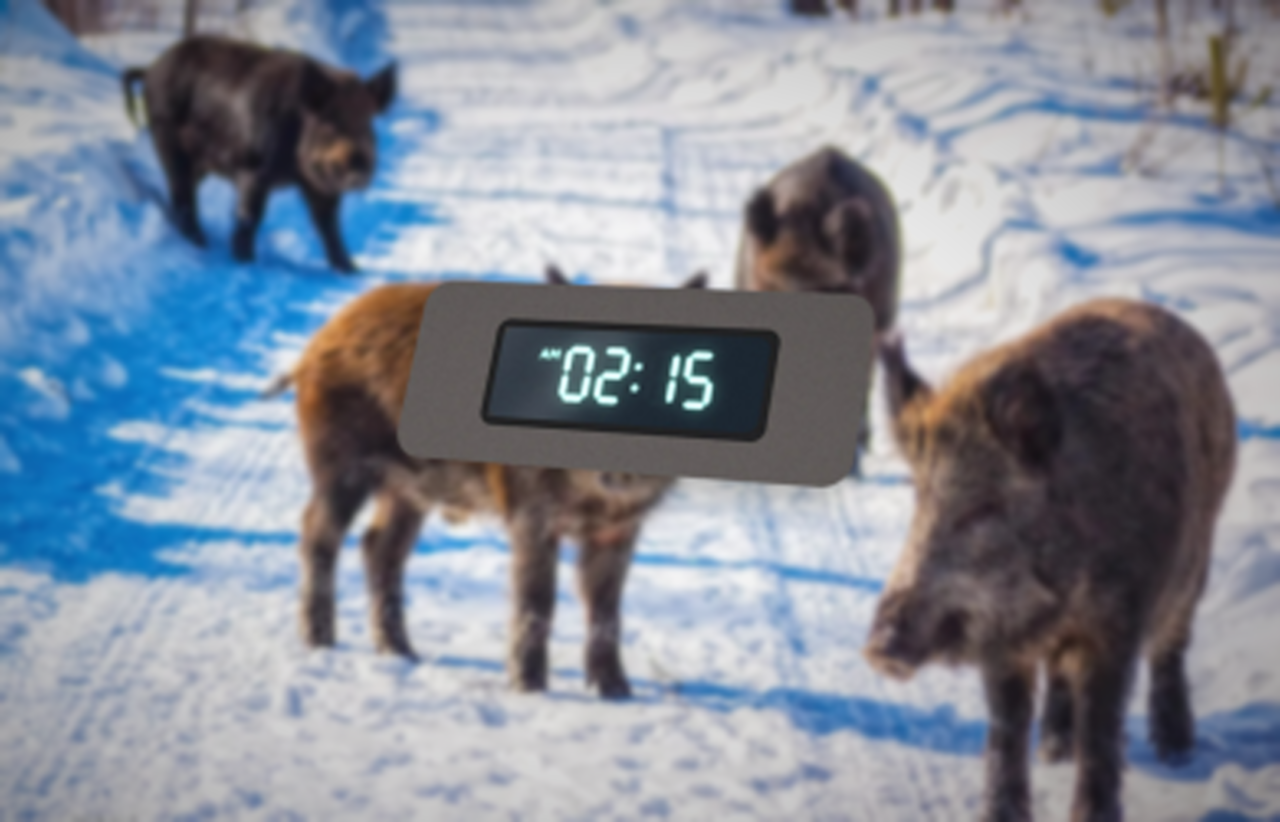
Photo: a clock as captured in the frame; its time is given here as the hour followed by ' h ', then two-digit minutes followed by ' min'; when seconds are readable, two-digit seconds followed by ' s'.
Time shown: 2 h 15 min
